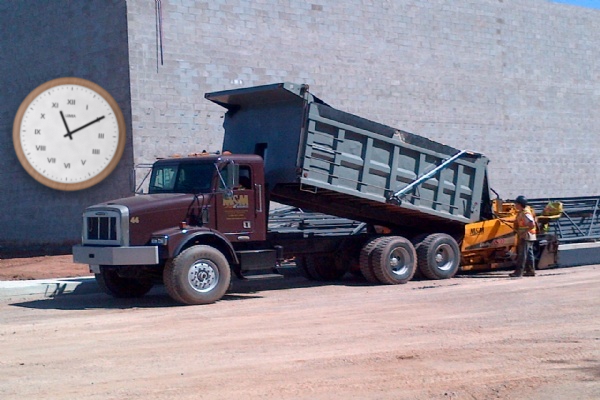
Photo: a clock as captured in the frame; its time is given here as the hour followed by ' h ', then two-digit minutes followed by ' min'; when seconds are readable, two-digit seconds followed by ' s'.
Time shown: 11 h 10 min
